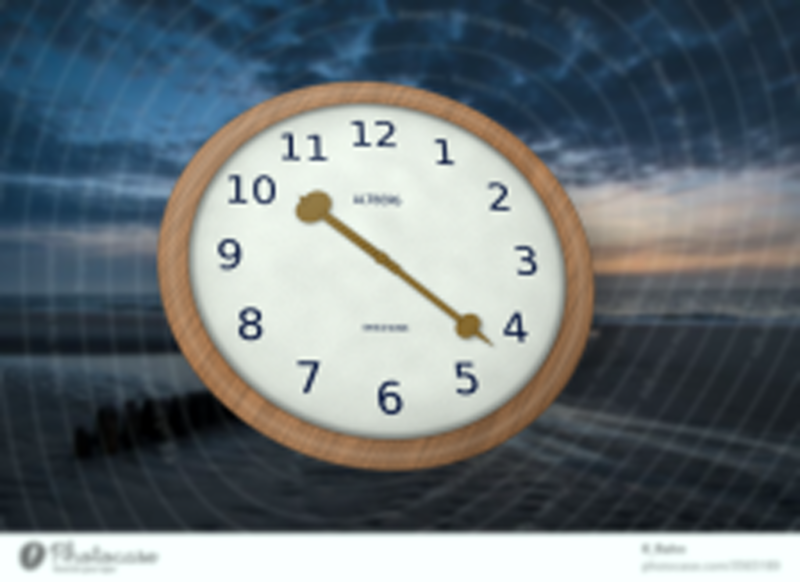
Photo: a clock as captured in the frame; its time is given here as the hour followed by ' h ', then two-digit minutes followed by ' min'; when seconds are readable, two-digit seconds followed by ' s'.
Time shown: 10 h 22 min
